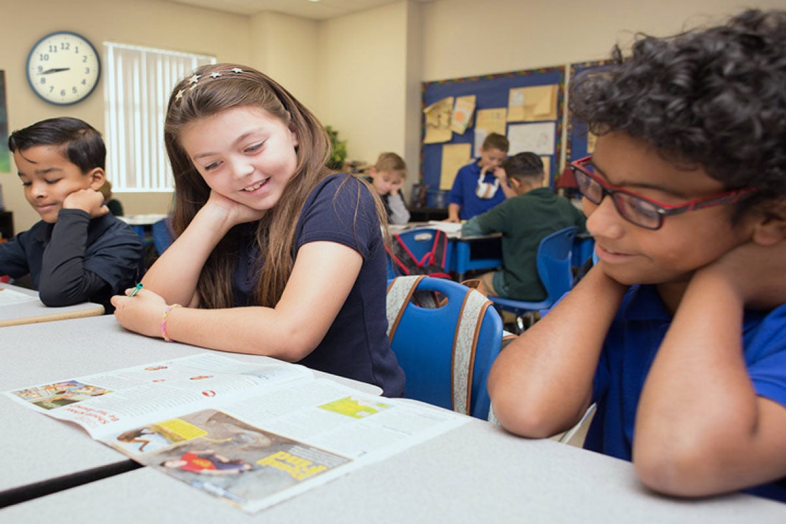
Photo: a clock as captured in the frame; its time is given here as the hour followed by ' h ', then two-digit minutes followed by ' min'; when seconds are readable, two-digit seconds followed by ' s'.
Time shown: 8 h 43 min
